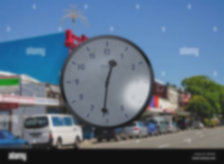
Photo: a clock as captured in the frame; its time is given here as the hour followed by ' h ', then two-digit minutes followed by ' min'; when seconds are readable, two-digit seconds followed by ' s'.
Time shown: 12 h 31 min
